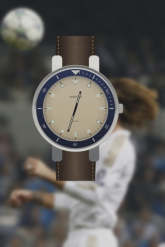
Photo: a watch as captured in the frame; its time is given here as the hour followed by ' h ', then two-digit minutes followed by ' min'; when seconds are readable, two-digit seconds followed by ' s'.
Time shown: 12 h 33 min
